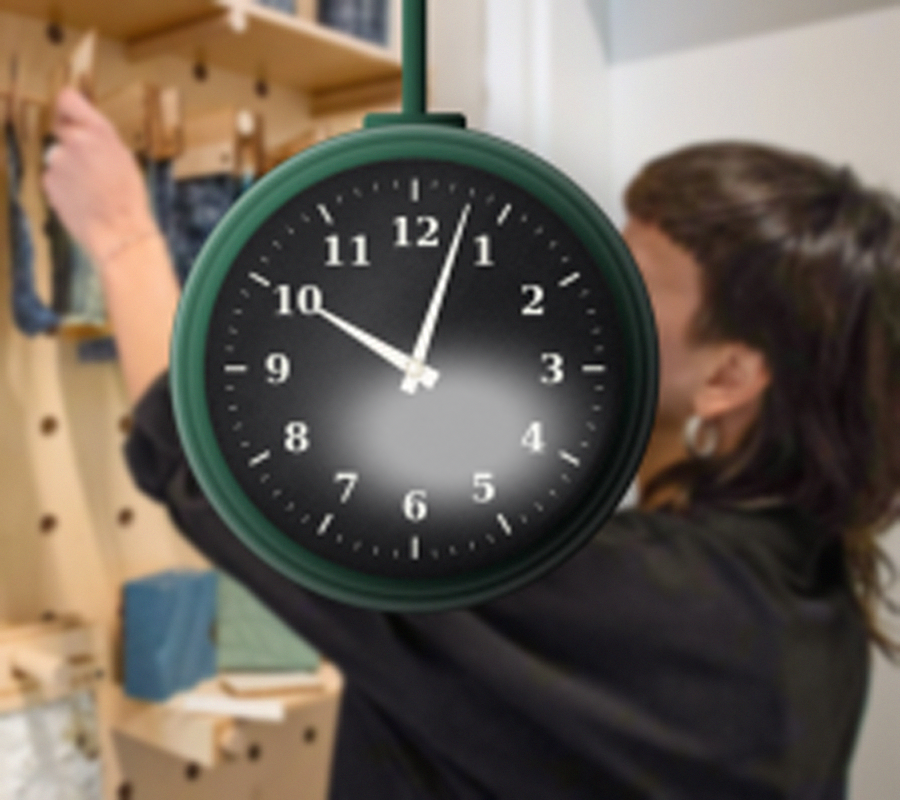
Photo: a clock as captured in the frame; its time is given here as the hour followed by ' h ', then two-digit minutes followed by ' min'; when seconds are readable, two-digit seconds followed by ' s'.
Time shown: 10 h 03 min
